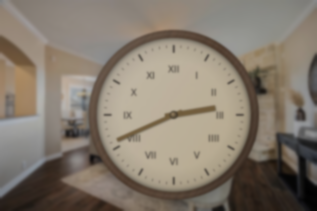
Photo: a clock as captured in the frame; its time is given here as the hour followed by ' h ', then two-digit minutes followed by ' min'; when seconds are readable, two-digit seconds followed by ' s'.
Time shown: 2 h 41 min
